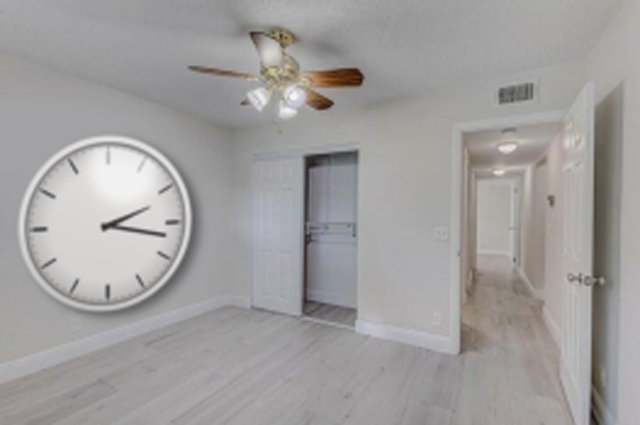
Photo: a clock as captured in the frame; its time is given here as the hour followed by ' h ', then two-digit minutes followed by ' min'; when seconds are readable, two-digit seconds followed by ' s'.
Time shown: 2 h 17 min
